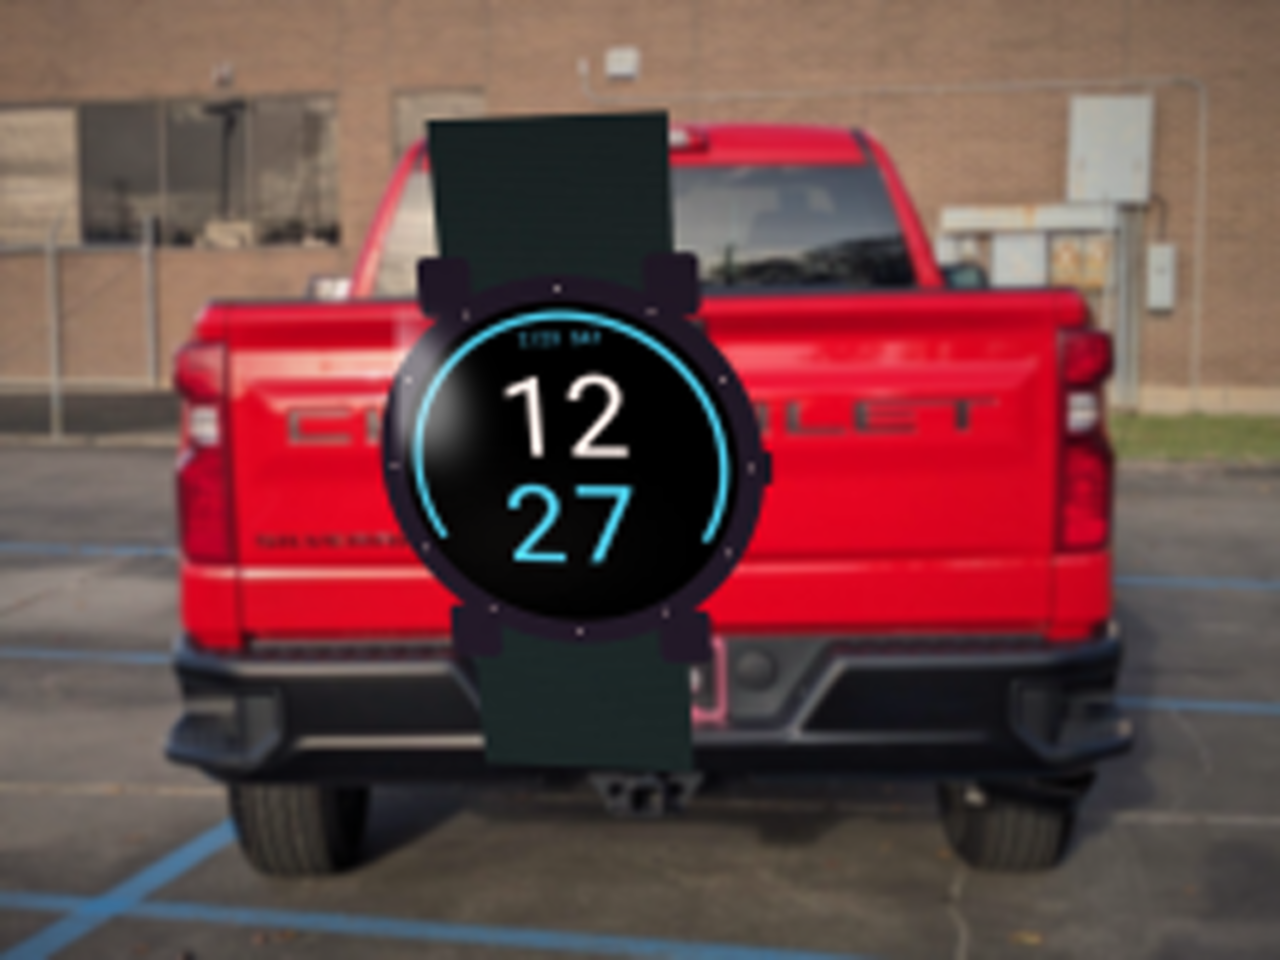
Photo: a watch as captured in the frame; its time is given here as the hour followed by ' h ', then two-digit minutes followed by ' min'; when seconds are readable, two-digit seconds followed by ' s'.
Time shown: 12 h 27 min
